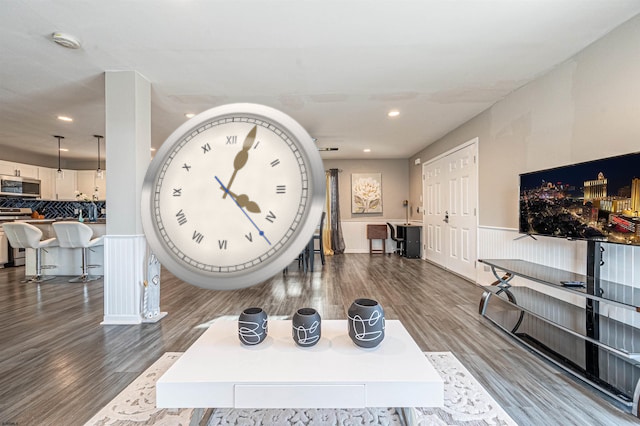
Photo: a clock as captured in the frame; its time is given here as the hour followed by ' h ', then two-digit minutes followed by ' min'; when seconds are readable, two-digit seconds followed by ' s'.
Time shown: 4 h 03 min 23 s
